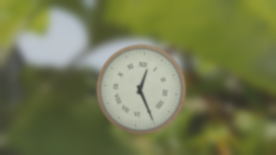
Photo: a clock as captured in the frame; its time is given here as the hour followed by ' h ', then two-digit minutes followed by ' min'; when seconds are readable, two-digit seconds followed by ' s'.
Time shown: 12 h 25 min
